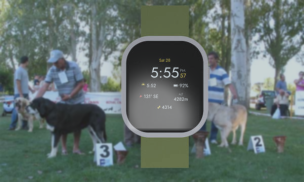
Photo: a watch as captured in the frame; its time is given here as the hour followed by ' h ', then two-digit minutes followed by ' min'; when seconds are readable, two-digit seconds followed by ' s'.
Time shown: 5 h 55 min
